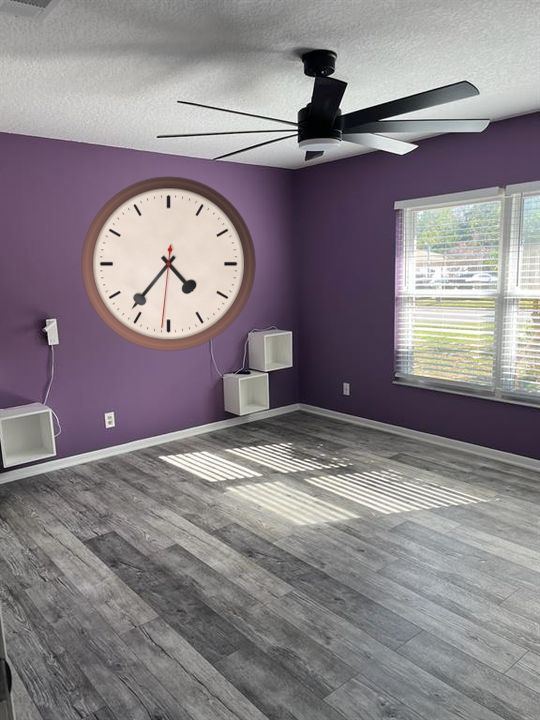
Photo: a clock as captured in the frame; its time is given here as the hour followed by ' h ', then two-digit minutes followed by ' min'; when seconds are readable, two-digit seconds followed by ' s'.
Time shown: 4 h 36 min 31 s
